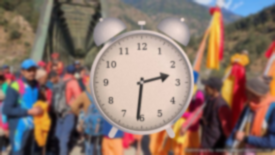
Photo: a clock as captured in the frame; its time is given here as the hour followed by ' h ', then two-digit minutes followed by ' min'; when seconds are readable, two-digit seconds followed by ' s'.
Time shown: 2 h 31 min
